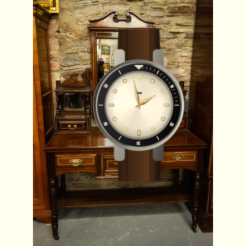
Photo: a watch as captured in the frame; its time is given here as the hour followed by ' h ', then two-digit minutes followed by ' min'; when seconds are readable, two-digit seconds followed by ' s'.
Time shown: 1 h 58 min
